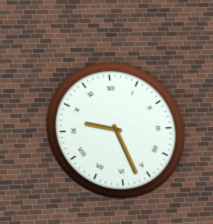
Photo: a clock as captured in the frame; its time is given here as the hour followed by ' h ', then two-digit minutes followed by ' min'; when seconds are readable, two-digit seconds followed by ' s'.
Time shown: 9 h 27 min
